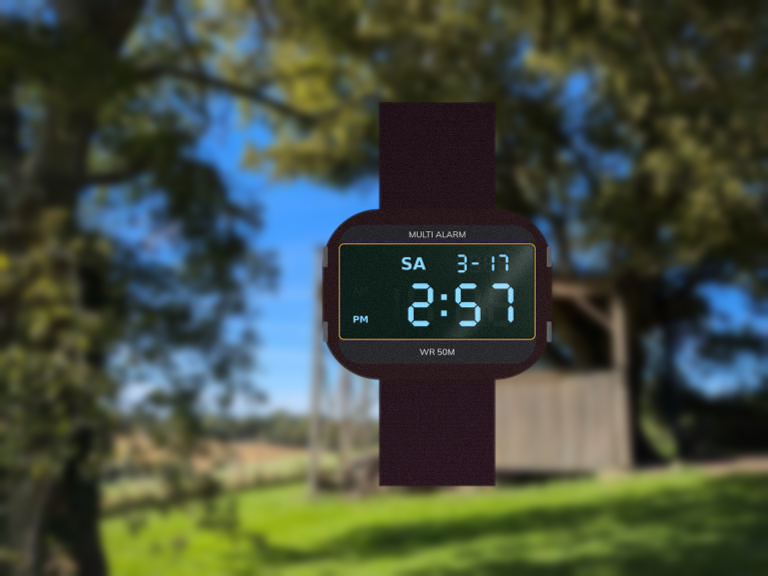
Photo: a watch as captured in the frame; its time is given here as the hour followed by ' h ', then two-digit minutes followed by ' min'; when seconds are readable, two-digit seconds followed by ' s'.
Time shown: 2 h 57 min
